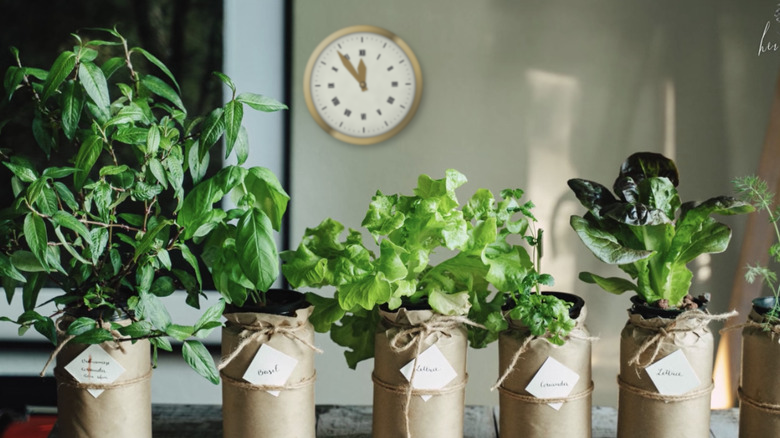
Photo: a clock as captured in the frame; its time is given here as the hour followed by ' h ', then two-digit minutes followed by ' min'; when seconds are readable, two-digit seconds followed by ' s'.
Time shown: 11 h 54 min
